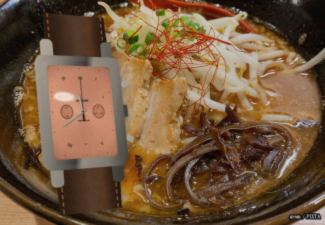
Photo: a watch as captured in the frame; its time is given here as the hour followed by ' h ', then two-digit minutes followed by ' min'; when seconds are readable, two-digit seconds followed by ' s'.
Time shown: 11 h 40 min
